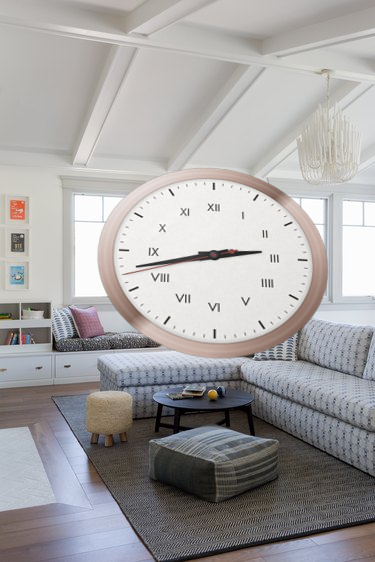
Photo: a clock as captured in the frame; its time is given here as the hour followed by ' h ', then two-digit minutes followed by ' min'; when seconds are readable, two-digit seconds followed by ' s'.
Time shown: 2 h 42 min 42 s
